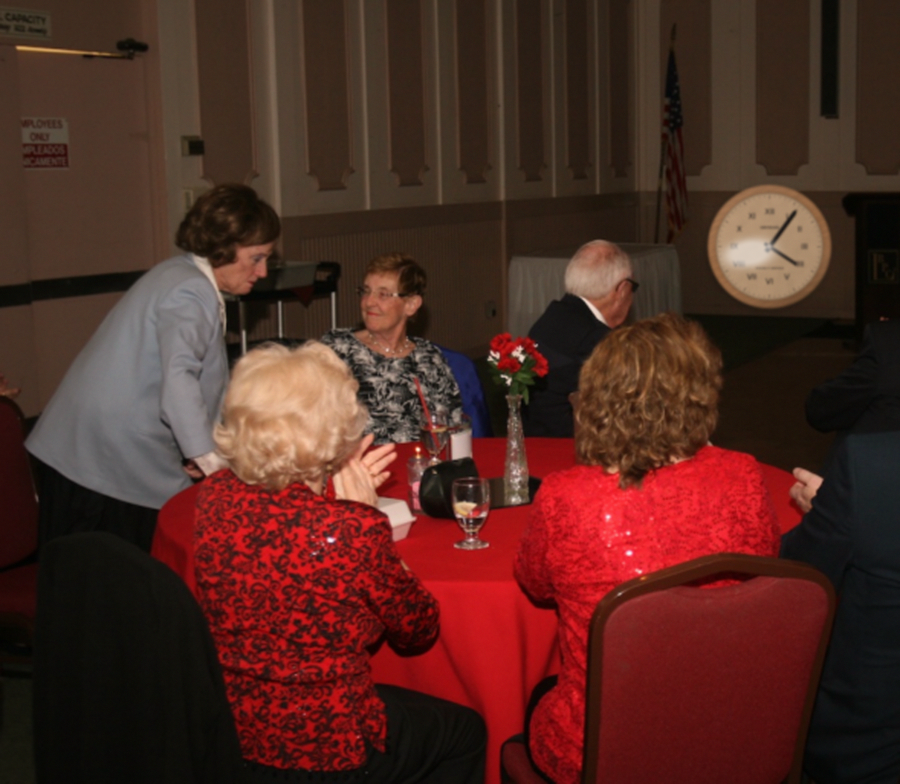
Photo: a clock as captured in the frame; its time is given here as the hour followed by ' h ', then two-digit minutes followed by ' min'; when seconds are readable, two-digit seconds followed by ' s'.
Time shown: 4 h 06 min
